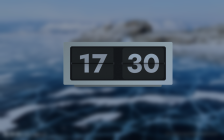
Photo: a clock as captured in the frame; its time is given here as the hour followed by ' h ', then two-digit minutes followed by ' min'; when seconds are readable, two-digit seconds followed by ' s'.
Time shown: 17 h 30 min
